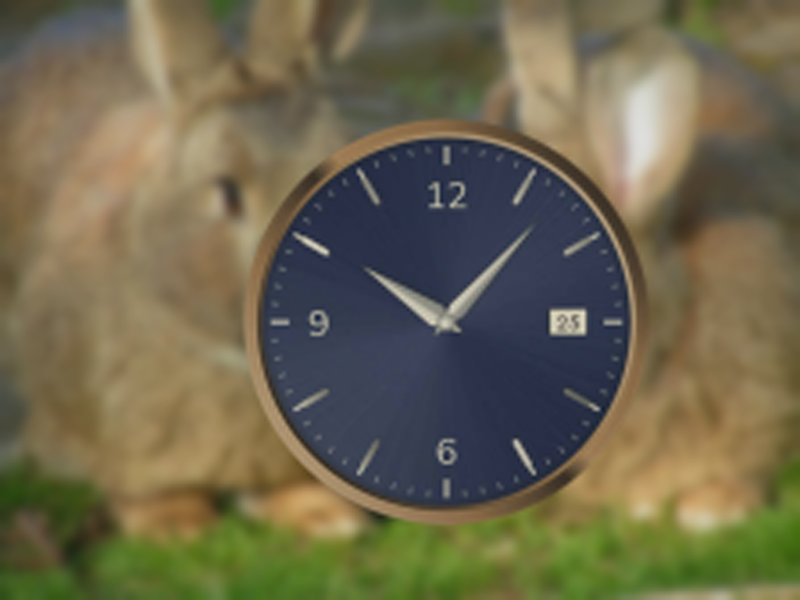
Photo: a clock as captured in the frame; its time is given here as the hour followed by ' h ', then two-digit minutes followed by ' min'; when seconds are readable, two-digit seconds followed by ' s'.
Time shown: 10 h 07 min
